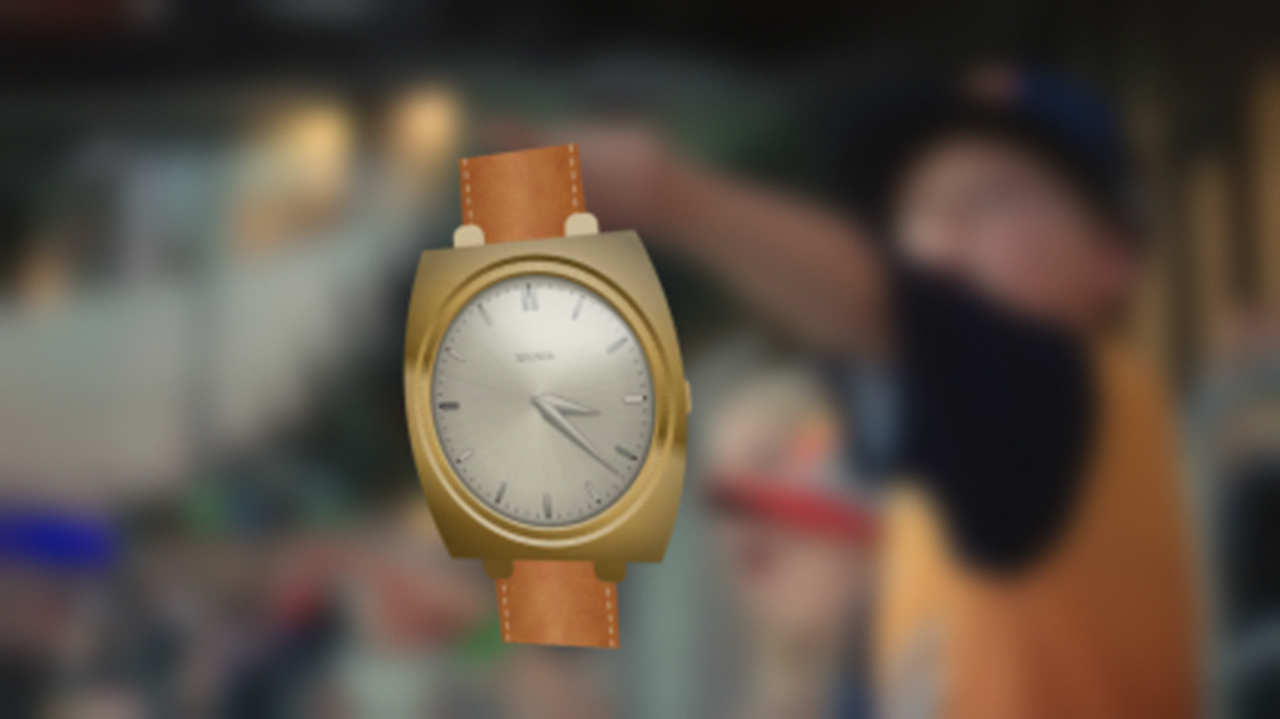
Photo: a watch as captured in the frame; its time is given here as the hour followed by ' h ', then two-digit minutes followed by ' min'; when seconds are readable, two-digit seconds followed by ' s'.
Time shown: 3 h 22 min
